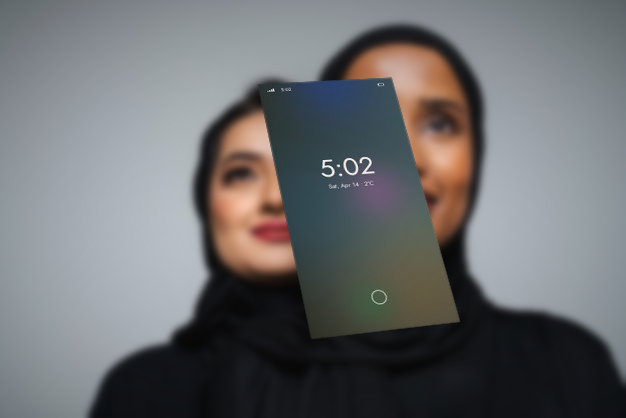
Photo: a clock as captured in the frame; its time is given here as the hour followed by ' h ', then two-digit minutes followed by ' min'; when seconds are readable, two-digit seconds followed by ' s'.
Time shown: 5 h 02 min
